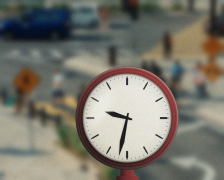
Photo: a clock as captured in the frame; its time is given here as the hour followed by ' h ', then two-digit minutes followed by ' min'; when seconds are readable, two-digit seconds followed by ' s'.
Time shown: 9 h 32 min
